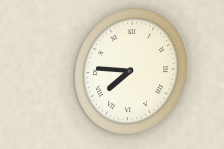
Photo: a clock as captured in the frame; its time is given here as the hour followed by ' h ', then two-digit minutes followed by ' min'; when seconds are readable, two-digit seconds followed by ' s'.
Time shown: 7 h 46 min
